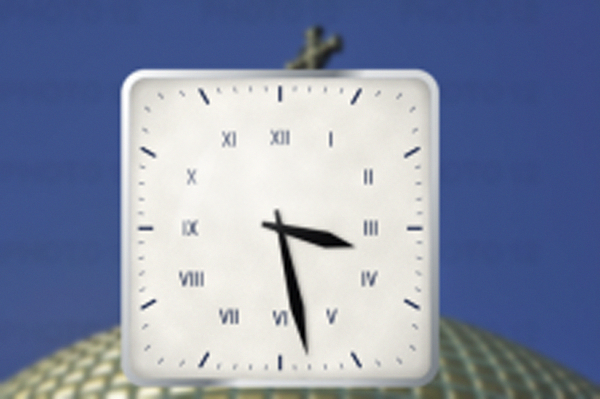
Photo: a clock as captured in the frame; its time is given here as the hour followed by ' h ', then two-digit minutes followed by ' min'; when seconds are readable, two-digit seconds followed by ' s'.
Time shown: 3 h 28 min
